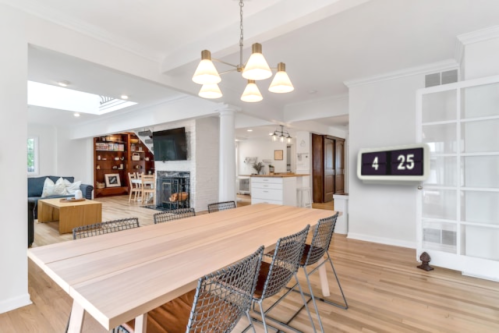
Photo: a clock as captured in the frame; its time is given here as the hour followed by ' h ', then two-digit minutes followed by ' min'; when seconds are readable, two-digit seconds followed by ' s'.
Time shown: 4 h 25 min
